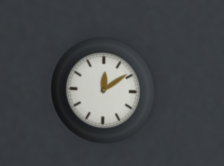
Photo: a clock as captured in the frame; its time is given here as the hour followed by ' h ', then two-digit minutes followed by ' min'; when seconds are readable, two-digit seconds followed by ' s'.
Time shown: 12 h 09 min
